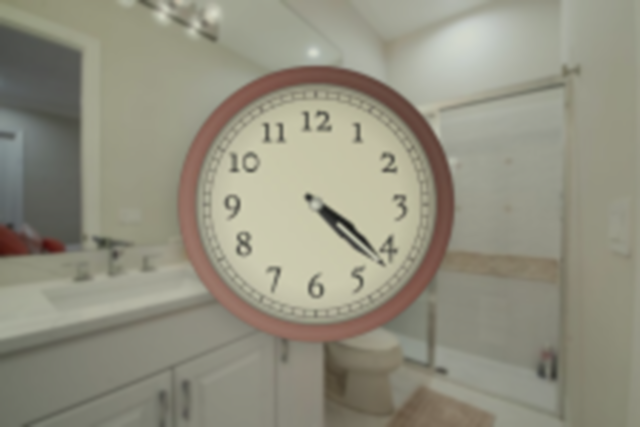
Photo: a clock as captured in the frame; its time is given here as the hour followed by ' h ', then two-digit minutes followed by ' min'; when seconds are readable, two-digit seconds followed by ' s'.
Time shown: 4 h 22 min
